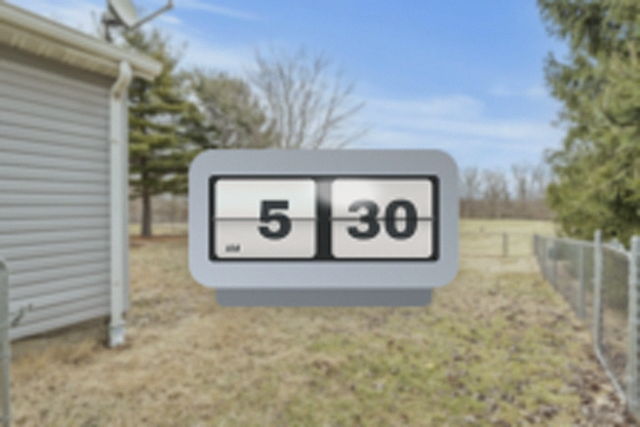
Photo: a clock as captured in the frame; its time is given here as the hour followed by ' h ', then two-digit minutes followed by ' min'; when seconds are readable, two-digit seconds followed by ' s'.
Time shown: 5 h 30 min
